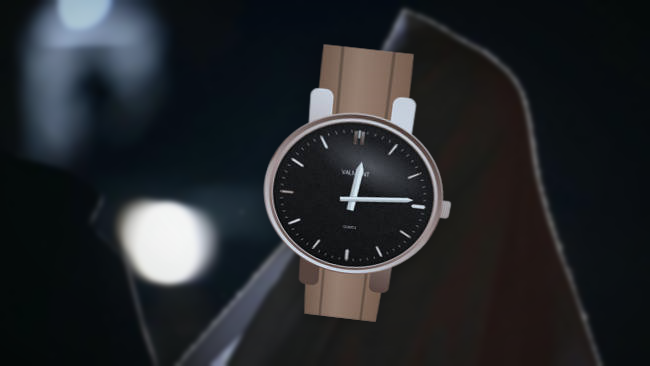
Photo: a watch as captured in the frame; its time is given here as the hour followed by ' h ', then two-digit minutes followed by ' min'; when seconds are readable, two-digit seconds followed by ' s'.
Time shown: 12 h 14 min
